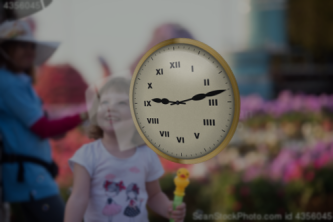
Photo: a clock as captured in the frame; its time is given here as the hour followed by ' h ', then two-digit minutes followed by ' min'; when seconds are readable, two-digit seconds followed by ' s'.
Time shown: 9 h 13 min
